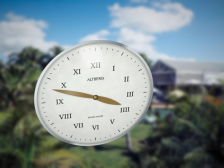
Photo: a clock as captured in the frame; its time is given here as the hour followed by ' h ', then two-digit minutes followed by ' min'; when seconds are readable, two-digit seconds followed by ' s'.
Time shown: 3 h 48 min
